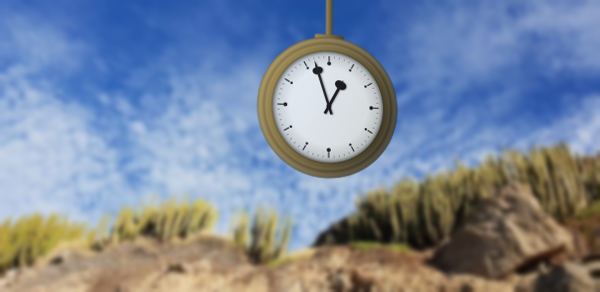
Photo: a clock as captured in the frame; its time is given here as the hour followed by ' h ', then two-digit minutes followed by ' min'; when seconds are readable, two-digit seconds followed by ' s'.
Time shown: 12 h 57 min
